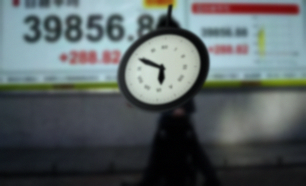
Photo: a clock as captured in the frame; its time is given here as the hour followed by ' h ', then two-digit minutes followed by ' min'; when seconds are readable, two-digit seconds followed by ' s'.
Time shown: 5 h 49 min
